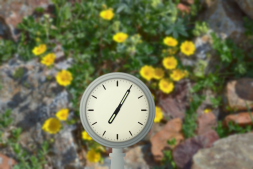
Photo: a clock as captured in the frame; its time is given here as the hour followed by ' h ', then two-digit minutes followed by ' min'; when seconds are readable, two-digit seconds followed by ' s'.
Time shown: 7 h 05 min
